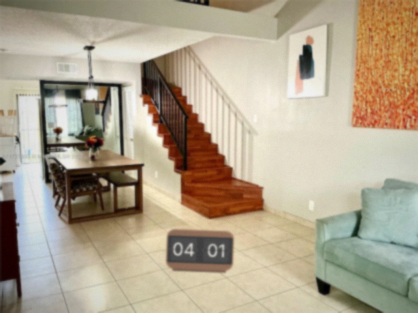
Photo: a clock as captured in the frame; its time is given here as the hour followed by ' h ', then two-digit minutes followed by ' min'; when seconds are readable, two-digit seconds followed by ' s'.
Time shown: 4 h 01 min
